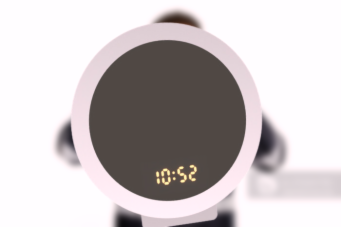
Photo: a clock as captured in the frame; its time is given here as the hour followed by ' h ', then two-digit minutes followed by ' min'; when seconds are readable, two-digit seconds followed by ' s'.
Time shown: 10 h 52 min
